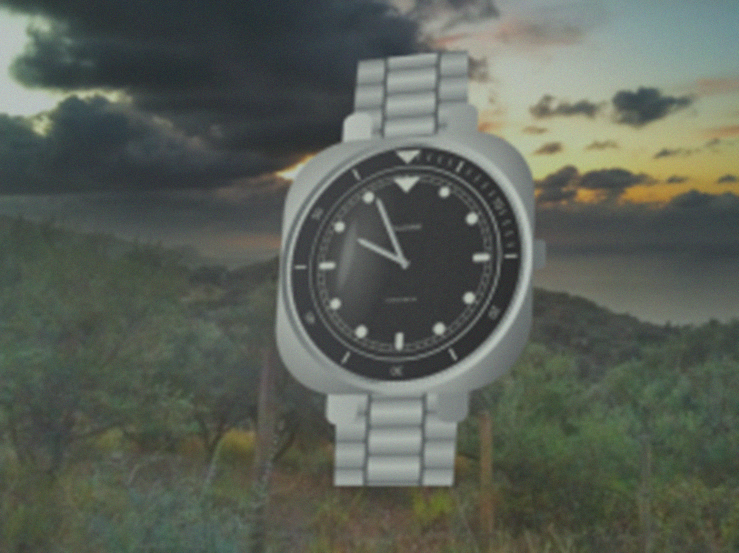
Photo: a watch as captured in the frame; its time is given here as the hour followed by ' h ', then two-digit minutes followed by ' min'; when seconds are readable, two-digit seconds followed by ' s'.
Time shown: 9 h 56 min
